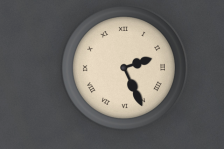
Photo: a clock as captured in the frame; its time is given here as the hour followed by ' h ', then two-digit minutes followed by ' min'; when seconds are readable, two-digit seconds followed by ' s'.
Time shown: 2 h 26 min
